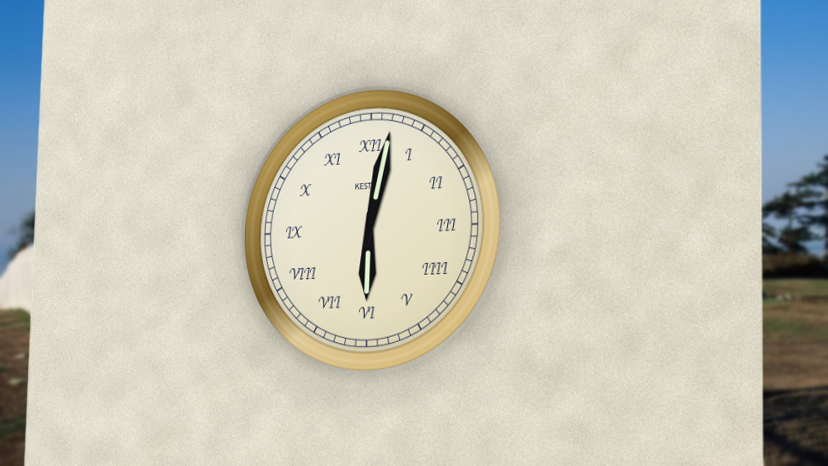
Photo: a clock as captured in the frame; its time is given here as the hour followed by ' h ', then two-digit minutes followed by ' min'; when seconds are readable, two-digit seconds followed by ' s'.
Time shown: 6 h 02 min
